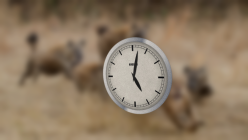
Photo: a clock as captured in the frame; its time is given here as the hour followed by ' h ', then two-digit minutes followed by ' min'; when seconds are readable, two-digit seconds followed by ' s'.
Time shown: 5 h 02 min
